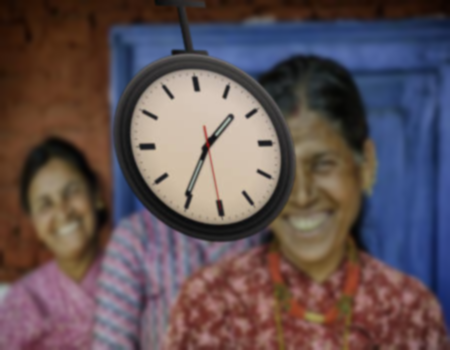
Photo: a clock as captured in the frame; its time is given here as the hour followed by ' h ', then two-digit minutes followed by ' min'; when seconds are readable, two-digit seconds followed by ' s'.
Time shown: 1 h 35 min 30 s
